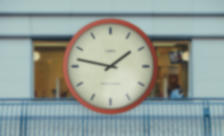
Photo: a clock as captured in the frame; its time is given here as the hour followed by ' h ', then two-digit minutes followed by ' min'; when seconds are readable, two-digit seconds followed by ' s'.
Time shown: 1 h 47 min
